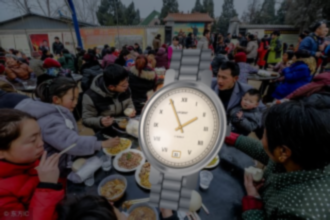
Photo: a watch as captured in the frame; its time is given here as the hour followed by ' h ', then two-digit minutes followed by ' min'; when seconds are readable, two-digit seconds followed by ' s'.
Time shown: 1 h 55 min
